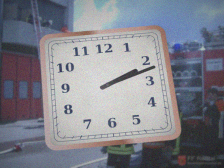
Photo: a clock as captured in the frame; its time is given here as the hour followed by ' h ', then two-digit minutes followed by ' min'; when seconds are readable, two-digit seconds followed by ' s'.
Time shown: 2 h 12 min
